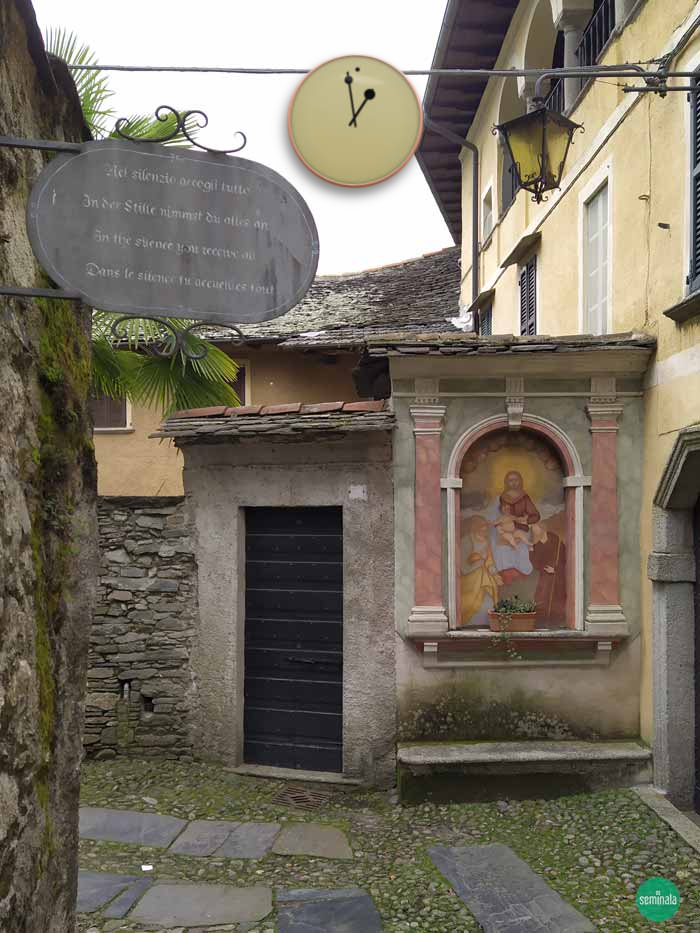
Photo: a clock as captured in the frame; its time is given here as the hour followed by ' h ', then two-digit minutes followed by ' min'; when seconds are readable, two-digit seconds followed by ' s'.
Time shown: 12 h 58 min
